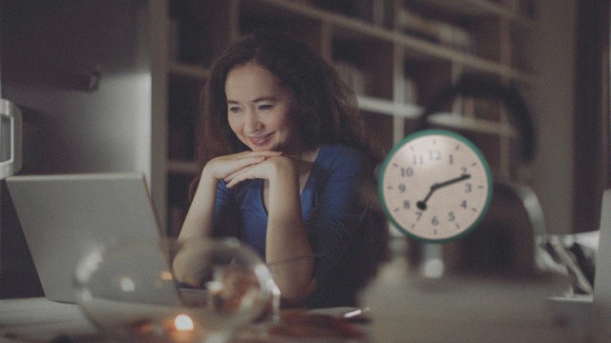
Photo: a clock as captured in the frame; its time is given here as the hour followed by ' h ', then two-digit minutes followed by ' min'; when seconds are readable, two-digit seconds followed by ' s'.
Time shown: 7 h 12 min
